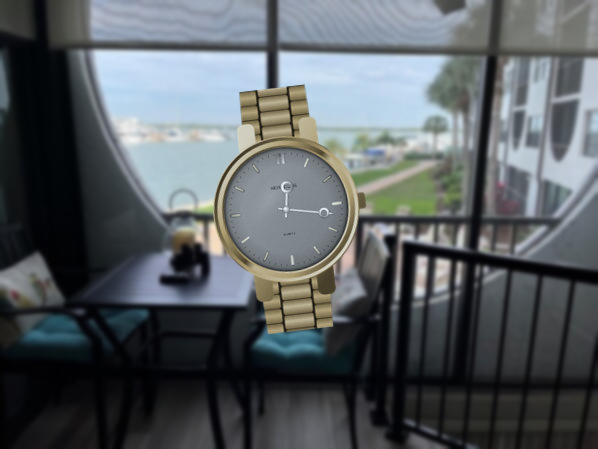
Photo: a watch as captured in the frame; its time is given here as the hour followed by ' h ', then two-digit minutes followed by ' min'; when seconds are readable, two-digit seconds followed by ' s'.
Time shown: 12 h 17 min
